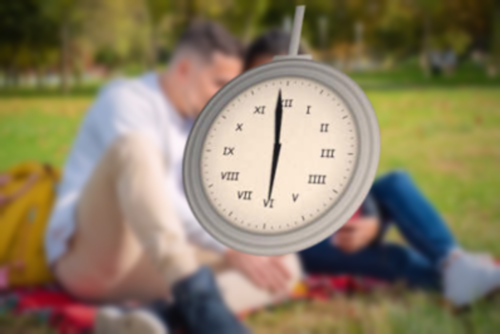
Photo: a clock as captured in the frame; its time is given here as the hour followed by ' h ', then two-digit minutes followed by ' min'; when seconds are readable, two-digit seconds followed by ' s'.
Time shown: 5 h 59 min
